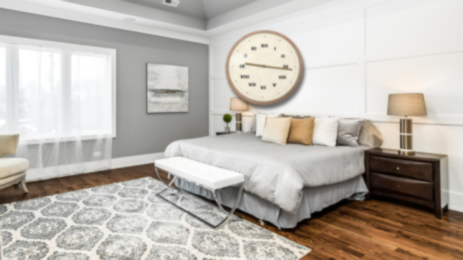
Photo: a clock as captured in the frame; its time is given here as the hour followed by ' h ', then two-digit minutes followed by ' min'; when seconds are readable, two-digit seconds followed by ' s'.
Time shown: 9 h 16 min
